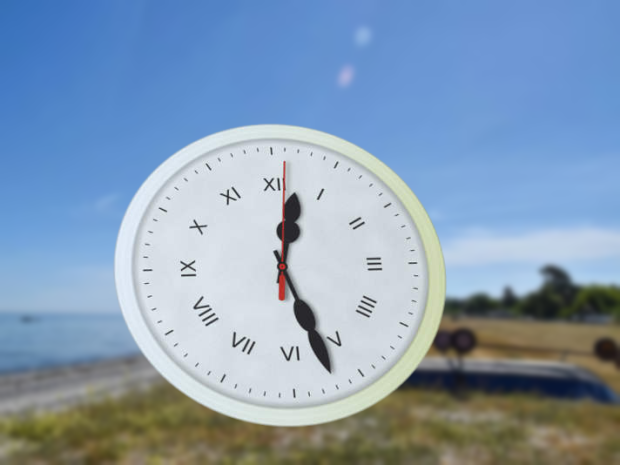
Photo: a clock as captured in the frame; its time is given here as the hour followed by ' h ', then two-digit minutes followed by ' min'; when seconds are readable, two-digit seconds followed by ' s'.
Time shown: 12 h 27 min 01 s
